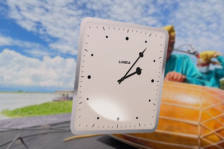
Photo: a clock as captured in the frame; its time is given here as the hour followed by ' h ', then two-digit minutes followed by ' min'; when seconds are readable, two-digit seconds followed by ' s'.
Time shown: 2 h 06 min
